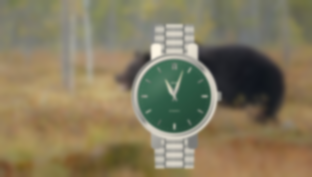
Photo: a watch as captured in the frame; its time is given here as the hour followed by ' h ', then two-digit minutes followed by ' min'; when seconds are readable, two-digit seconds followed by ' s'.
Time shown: 11 h 03 min
